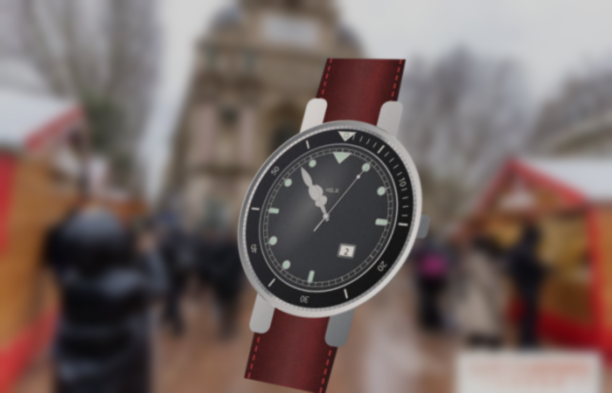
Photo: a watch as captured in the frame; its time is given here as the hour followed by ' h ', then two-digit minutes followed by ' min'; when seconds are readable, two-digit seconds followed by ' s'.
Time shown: 10 h 53 min 05 s
